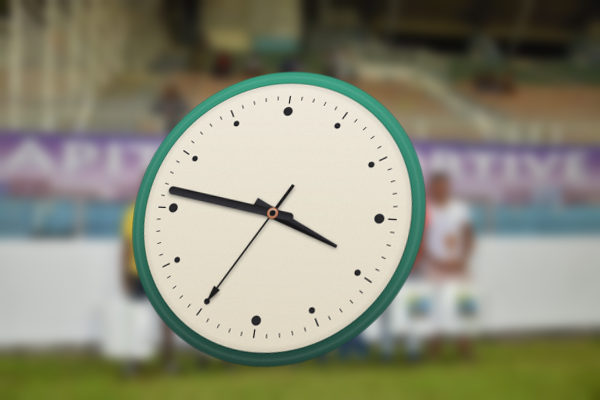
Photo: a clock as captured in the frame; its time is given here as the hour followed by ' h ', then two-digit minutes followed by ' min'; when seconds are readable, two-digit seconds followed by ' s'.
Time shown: 3 h 46 min 35 s
